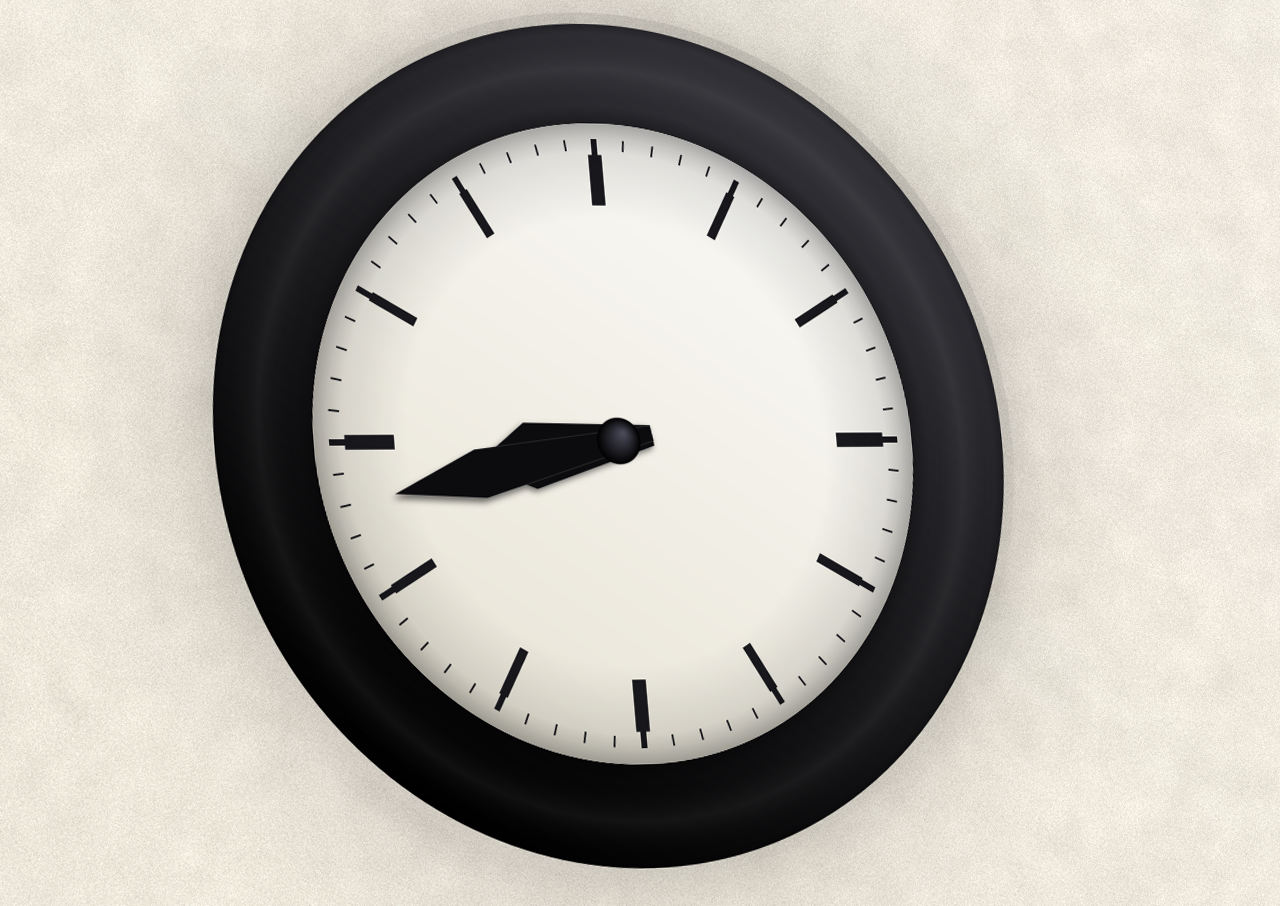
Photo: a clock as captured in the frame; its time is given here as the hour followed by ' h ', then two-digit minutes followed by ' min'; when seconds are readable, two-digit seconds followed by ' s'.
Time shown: 8 h 43 min
